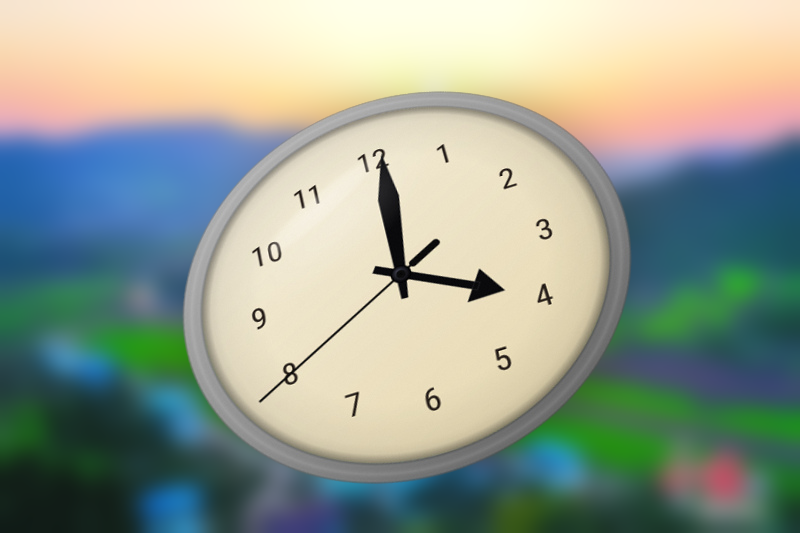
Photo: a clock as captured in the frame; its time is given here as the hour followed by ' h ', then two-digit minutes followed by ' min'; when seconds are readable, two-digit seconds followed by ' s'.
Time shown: 4 h 00 min 40 s
